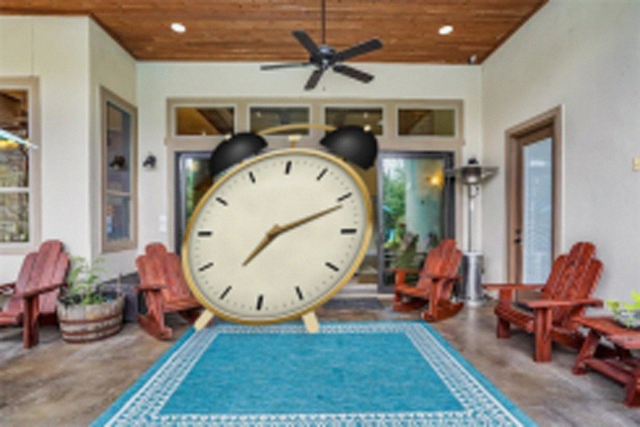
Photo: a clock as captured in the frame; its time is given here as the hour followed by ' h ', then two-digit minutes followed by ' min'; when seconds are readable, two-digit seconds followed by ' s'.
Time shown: 7 h 11 min
